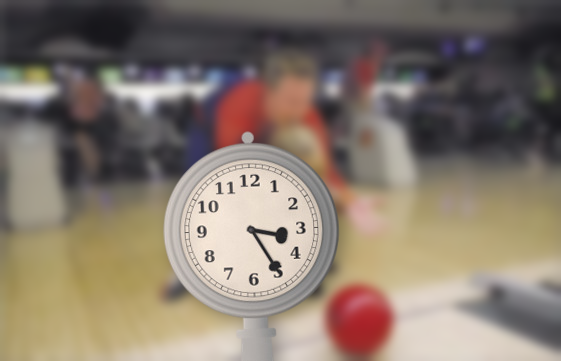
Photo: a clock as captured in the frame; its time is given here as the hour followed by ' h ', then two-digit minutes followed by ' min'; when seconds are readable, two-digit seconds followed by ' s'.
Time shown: 3 h 25 min
